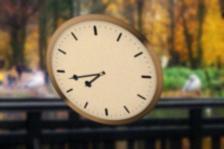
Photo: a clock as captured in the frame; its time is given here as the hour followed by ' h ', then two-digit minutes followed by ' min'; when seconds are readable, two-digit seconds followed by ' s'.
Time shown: 7 h 43 min
